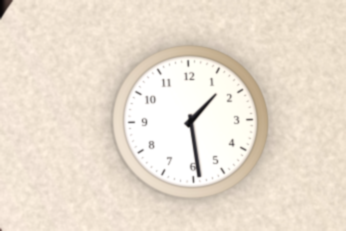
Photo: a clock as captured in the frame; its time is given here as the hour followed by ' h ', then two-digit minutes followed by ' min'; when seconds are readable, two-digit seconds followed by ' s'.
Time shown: 1 h 29 min
